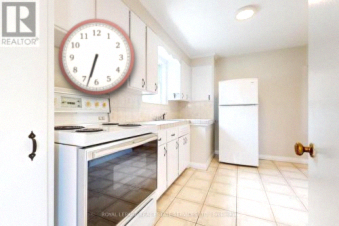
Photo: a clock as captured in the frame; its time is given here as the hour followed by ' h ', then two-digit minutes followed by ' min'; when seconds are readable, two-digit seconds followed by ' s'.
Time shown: 6 h 33 min
